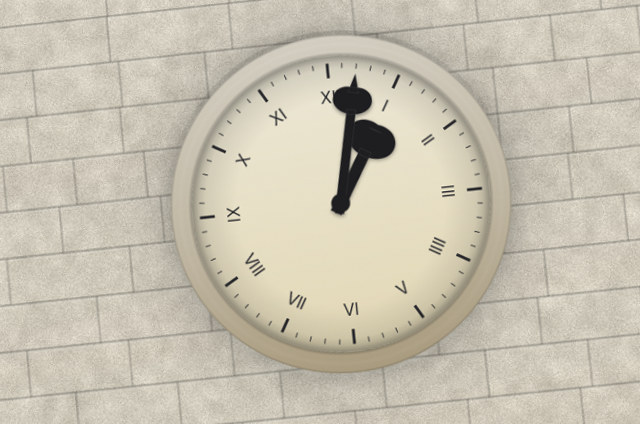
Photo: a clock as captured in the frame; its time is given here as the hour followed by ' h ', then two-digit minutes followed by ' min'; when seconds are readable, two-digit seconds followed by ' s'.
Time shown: 1 h 02 min
